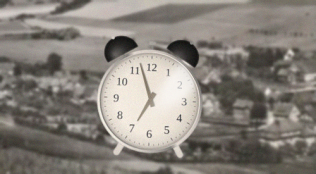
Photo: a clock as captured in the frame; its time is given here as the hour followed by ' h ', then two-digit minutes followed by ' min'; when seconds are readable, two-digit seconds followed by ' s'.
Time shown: 6 h 57 min
